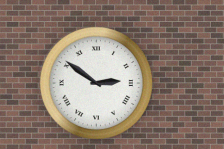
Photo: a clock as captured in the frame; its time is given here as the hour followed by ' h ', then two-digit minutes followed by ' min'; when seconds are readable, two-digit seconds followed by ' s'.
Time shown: 2 h 51 min
